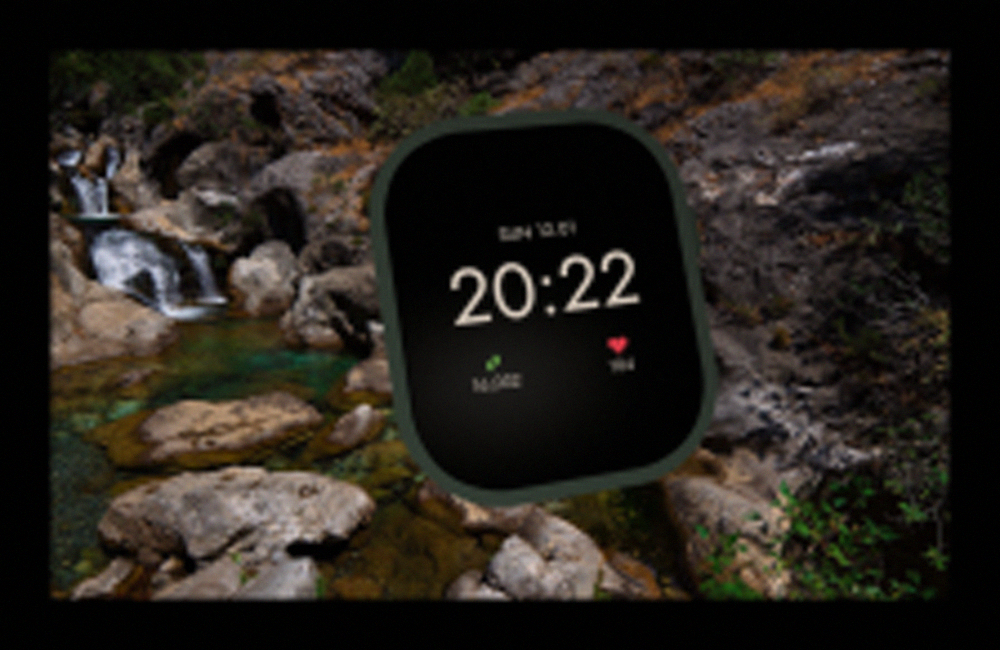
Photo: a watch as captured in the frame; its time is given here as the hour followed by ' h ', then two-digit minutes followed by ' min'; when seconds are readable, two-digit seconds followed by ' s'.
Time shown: 20 h 22 min
